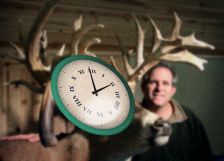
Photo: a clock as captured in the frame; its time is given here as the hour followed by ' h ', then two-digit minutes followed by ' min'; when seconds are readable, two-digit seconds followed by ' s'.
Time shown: 1 h 59 min
